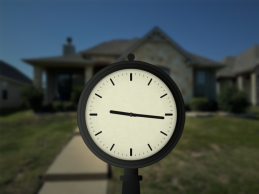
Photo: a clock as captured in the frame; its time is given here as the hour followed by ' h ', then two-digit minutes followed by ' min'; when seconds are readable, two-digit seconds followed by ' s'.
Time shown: 9 h 16 min
